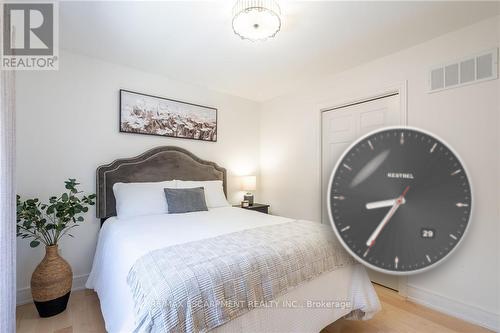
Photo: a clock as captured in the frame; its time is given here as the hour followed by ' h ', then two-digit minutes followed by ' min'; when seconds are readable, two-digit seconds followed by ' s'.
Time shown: 8 h 35 min 35 s
